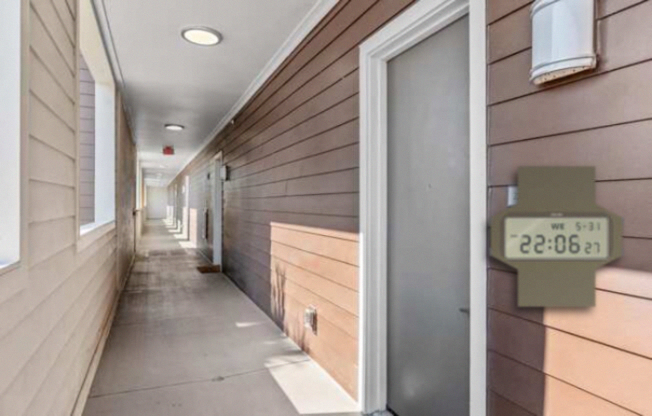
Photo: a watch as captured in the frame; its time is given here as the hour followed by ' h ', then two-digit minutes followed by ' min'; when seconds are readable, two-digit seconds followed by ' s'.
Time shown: 22 h 06 min 27 s
